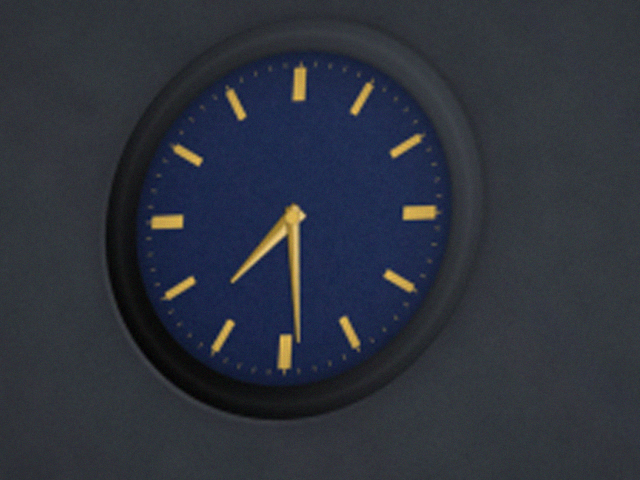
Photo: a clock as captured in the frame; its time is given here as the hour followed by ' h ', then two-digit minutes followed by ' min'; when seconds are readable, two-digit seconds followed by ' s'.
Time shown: 7 h 29 min
